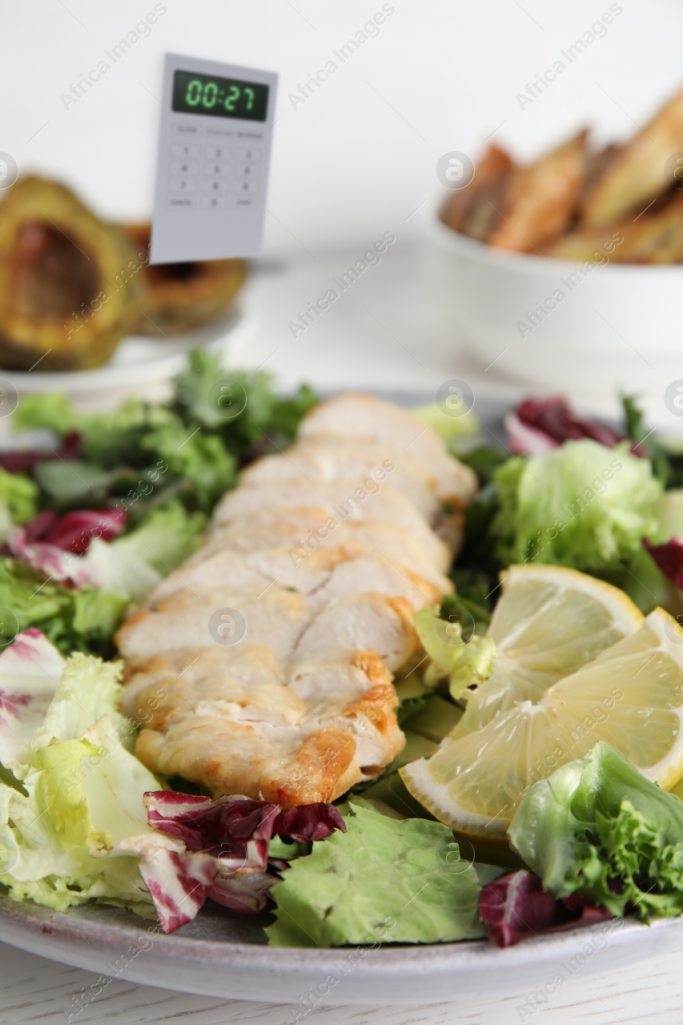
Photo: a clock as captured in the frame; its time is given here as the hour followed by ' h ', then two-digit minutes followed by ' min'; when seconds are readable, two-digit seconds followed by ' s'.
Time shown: 0 h 27 min
